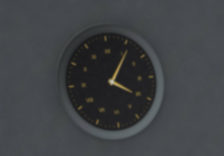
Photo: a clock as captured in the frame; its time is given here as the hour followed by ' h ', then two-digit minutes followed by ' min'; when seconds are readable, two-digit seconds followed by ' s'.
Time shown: 4 h 06 min
